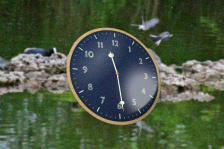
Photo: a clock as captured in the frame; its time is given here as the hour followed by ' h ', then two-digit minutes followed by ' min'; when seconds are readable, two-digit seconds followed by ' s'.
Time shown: 11 h 29 min
